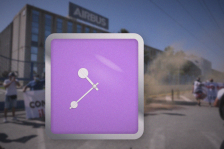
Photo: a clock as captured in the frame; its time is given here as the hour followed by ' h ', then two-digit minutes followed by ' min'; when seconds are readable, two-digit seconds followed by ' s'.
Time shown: 10 h 38 min
